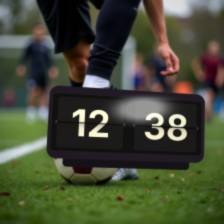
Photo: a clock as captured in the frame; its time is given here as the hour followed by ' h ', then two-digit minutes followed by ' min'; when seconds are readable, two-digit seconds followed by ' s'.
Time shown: 12 h 38 min
